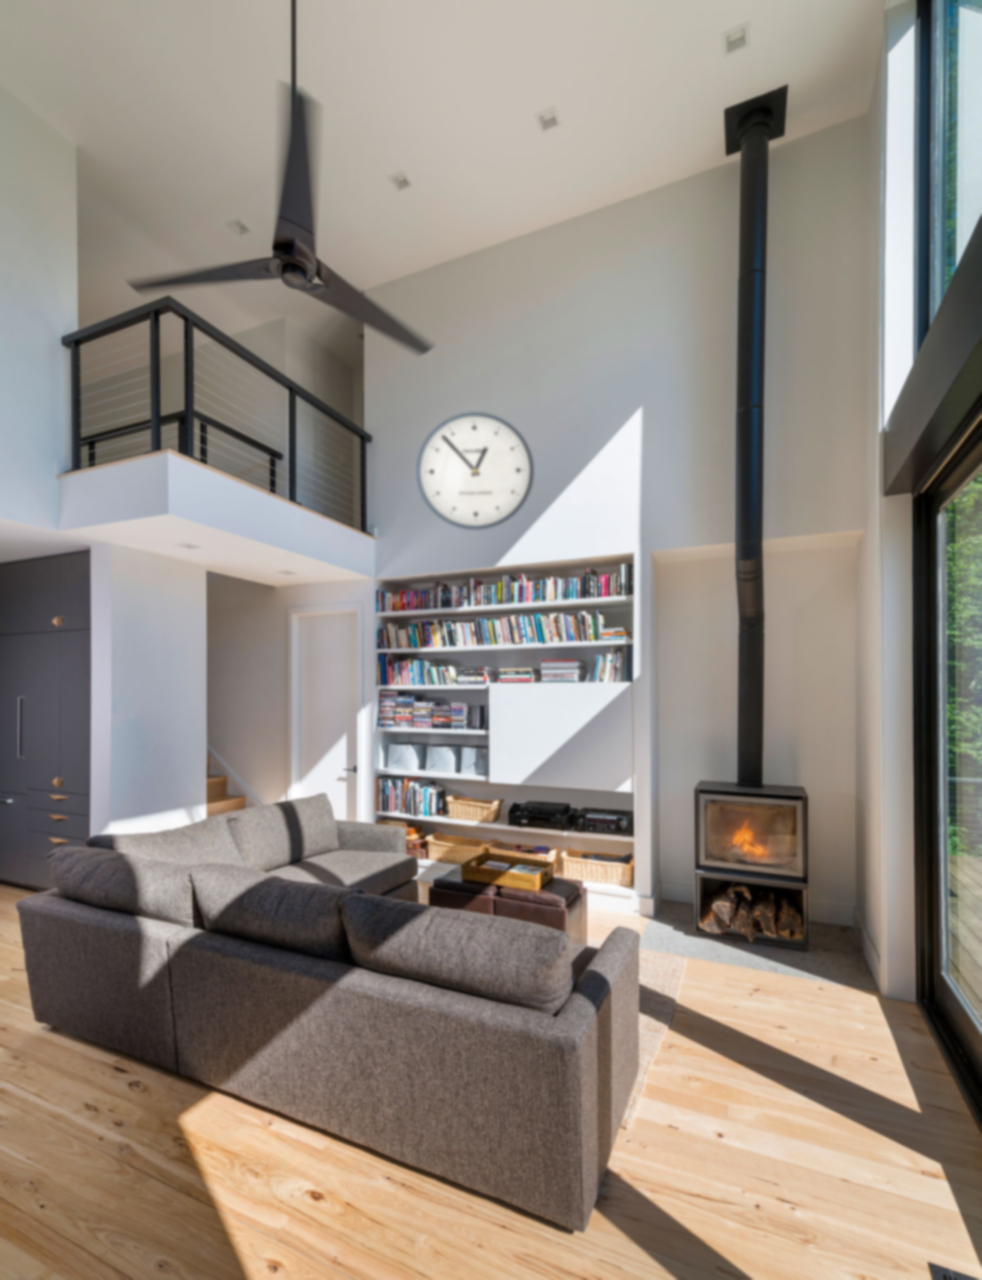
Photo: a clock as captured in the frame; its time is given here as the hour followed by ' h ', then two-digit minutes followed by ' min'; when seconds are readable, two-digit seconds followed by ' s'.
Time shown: 12 h 53 min
